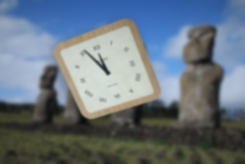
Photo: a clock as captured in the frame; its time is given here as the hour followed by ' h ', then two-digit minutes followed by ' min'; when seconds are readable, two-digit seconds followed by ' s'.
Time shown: 11 h 56 min
